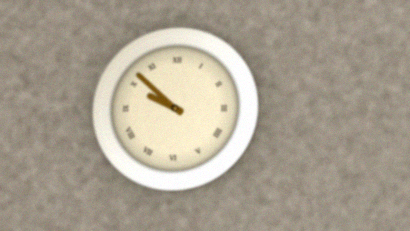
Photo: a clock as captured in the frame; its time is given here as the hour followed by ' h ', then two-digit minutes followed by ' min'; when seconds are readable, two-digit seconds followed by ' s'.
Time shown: 9 h 52 min
